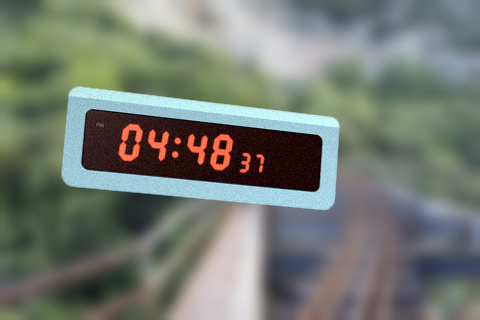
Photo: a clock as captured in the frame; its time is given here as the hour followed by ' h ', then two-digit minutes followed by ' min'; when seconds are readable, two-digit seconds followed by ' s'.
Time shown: 4 h 48 min 37 s
